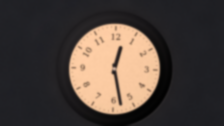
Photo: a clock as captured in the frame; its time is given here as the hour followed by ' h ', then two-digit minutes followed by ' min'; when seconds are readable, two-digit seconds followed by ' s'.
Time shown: 12 h 28 min
